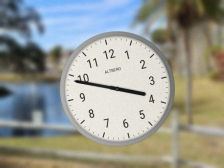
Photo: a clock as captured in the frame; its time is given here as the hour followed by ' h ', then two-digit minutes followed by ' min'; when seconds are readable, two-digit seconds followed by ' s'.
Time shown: 3 h 49 min
